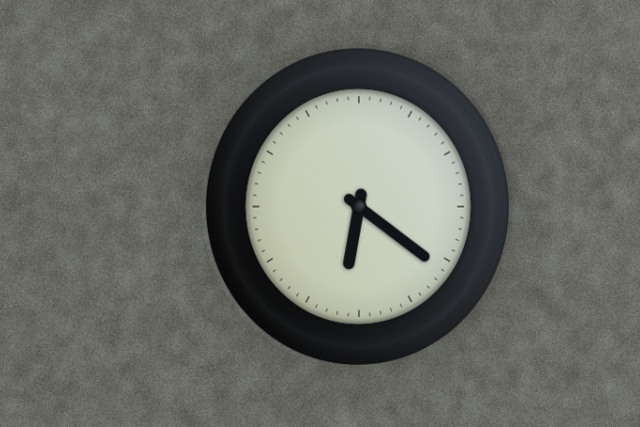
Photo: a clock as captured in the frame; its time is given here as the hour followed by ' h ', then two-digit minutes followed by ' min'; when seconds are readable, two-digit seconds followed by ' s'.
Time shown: 6 h 21 min
